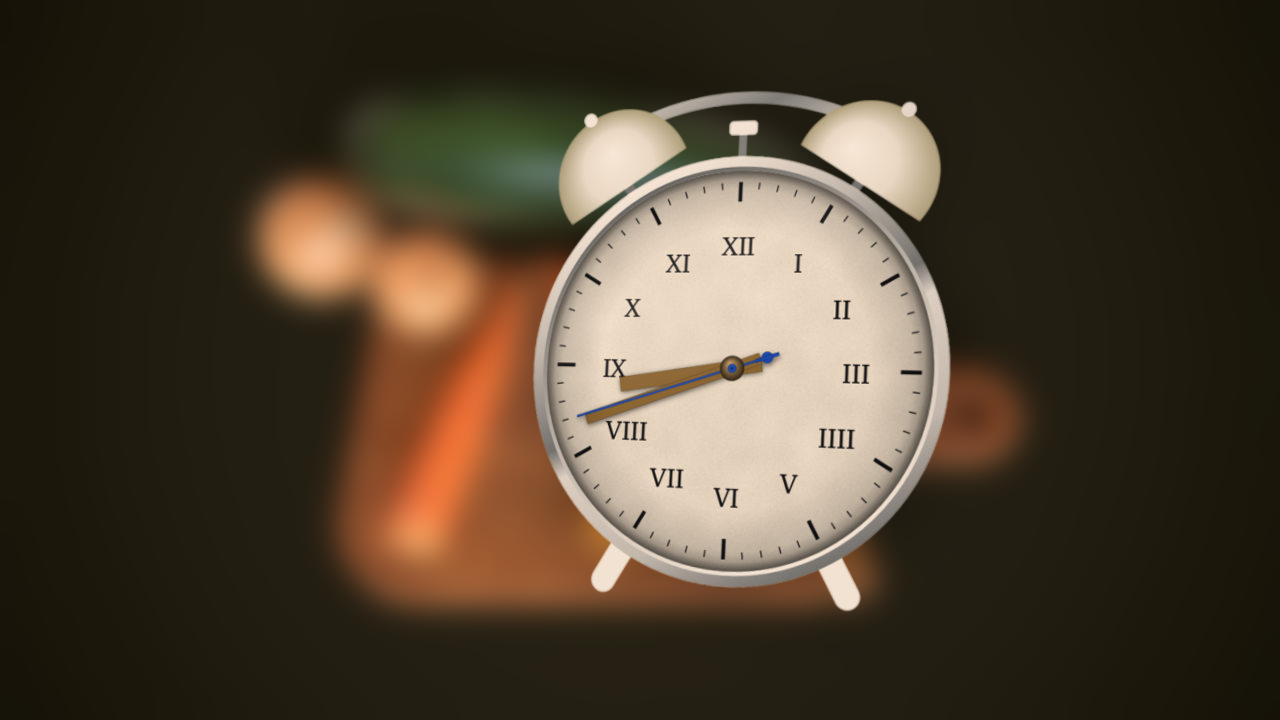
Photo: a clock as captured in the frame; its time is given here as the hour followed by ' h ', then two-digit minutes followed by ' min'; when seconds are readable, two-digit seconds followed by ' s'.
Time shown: 8 h 41 min 42 s
